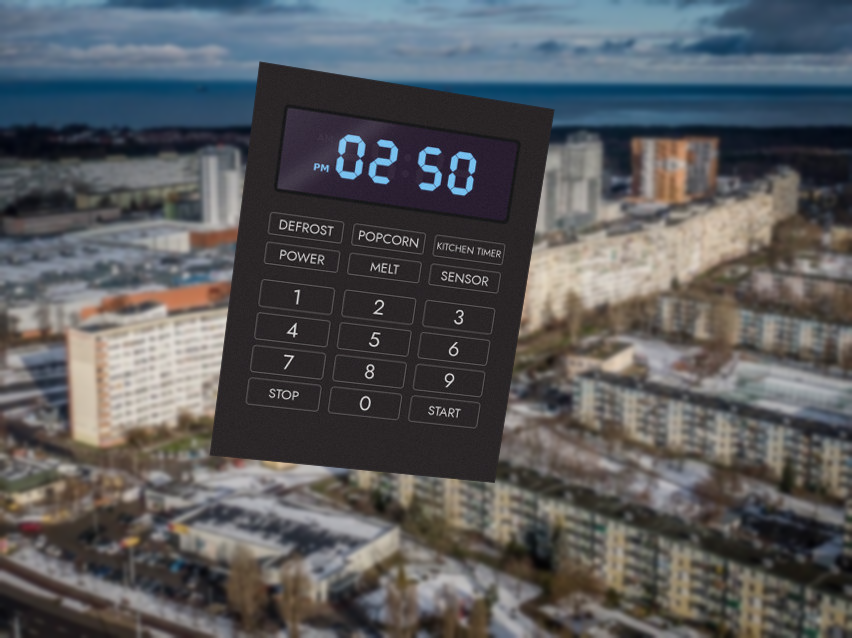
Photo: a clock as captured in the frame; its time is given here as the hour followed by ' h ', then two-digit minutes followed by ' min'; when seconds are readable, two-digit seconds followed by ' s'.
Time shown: 2 h 50 min
